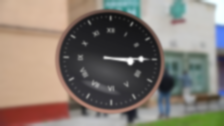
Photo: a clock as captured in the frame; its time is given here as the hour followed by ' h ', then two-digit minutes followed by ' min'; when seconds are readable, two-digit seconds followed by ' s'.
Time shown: 3 h 15 min
